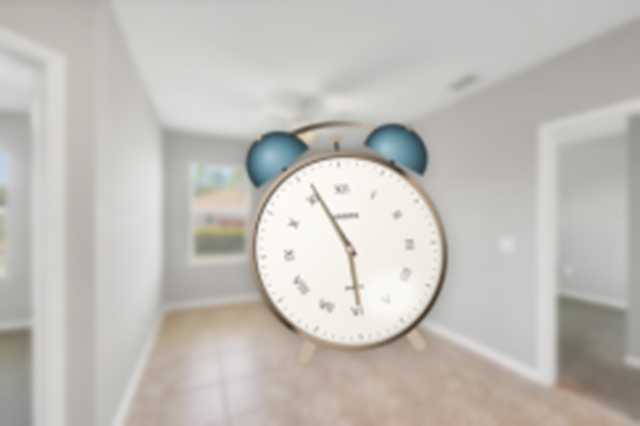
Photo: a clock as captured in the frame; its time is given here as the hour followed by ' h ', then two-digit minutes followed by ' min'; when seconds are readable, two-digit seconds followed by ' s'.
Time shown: 5 h 56 min
